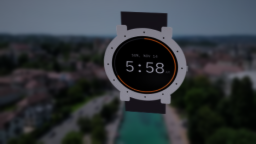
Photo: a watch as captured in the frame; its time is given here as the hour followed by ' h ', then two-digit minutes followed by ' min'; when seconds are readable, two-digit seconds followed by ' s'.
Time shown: 5 h 58 min
